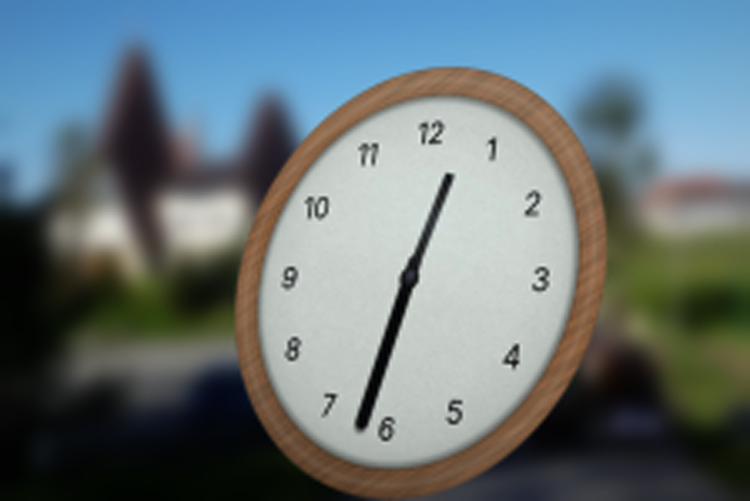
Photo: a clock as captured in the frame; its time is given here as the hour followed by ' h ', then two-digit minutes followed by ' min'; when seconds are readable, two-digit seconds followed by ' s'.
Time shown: 12 h 32 min
